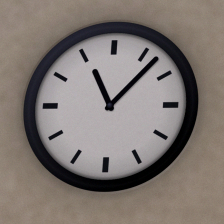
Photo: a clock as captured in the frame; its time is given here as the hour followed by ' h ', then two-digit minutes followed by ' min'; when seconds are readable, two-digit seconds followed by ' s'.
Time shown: 11 h 07 min
